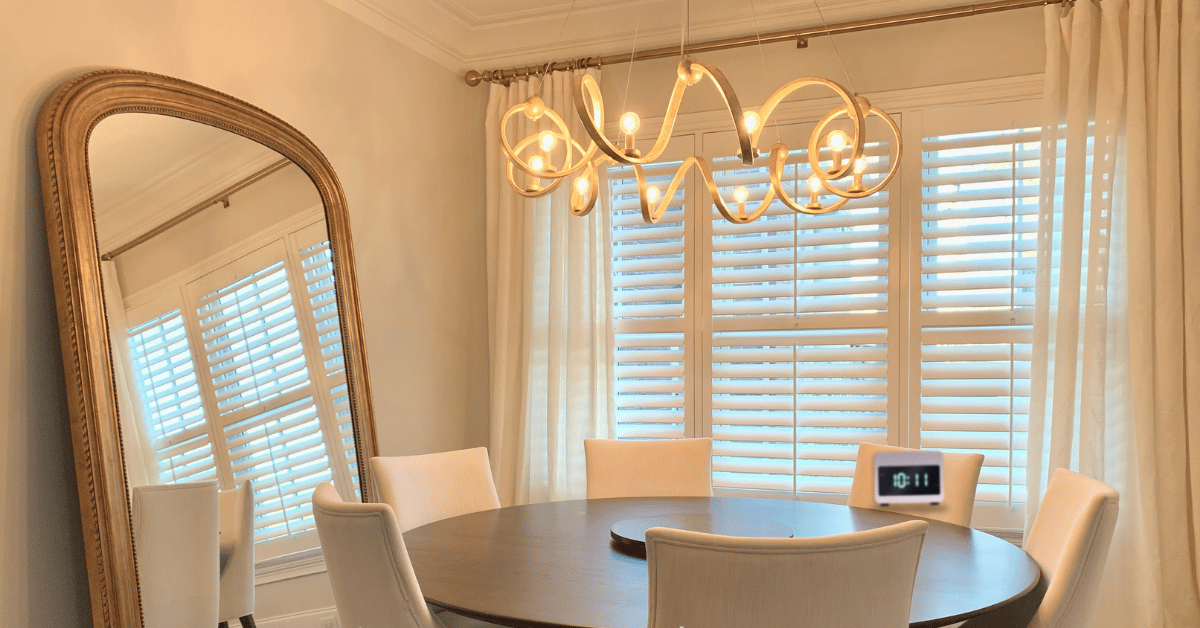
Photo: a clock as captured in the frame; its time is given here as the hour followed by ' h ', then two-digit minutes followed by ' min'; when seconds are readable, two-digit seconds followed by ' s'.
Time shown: 10 h 11 min
